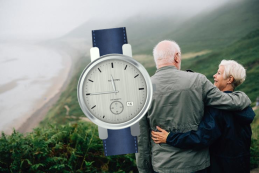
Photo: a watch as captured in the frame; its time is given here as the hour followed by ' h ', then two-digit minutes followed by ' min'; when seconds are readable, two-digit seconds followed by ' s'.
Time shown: 11 h 45 min
